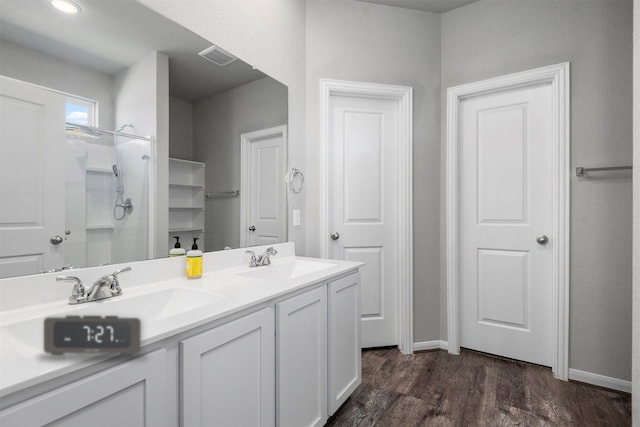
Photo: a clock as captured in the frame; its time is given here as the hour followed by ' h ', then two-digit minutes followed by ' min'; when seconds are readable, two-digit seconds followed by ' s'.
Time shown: 7 h 27 min
